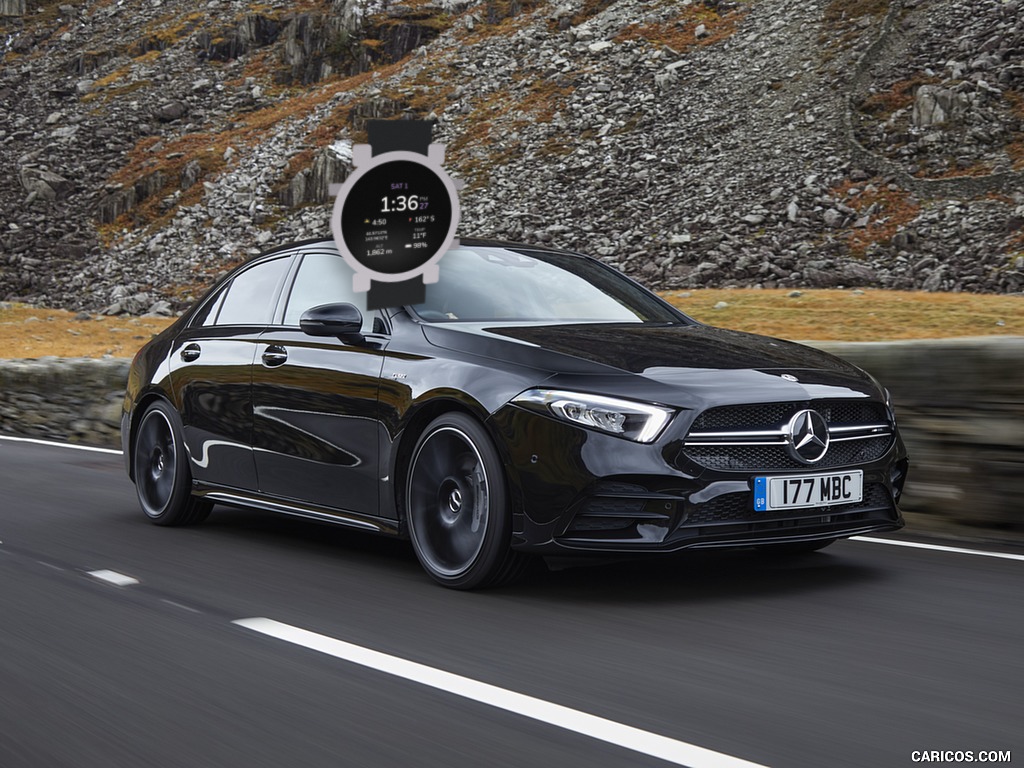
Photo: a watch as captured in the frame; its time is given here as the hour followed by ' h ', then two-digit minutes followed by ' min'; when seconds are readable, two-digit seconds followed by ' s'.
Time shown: 1 h 36 min
